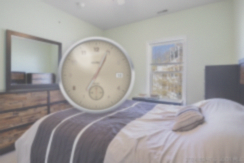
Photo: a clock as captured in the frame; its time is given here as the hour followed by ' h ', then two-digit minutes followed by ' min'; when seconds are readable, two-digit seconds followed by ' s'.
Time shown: 7 h 04 min
